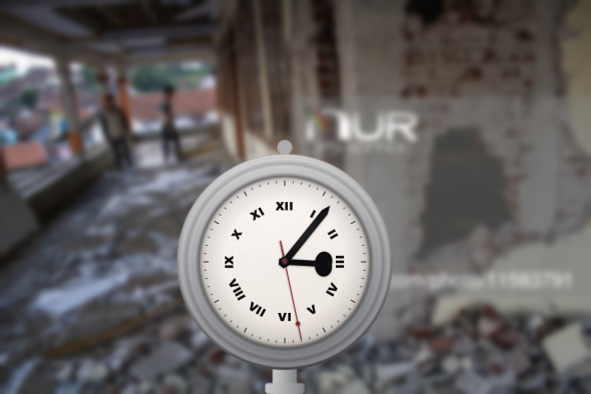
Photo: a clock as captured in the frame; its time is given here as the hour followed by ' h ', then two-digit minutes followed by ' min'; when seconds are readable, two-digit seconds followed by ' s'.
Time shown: 3 h 06 min 28 s
